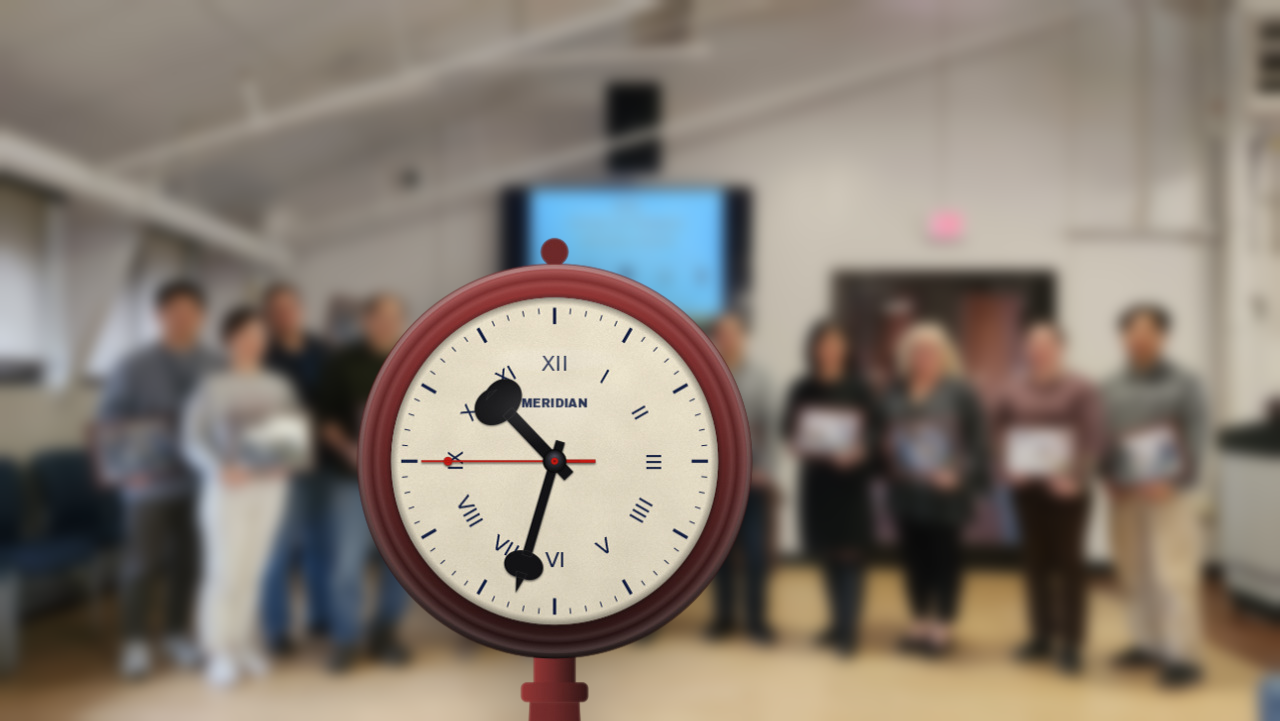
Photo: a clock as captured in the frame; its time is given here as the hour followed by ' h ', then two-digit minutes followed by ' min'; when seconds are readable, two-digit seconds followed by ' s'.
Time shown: 10 h 32 min 45 s
